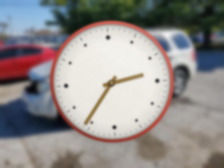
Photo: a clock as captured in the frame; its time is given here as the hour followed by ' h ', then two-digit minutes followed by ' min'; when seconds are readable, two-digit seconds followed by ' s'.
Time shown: 2 h 36 min
